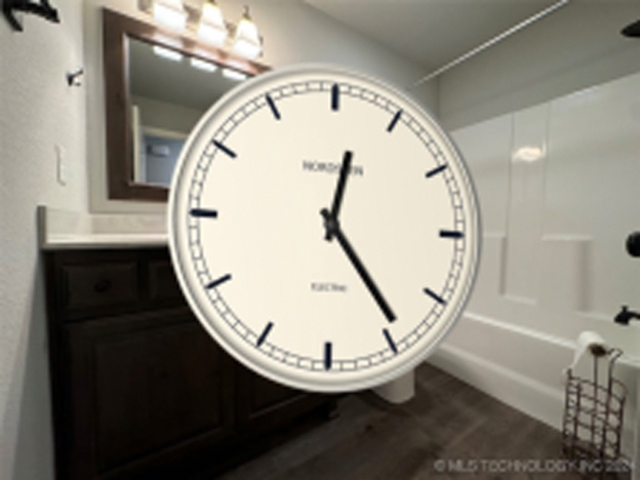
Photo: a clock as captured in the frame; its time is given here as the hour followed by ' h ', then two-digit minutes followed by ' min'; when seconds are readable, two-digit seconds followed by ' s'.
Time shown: 12 h 24 min
